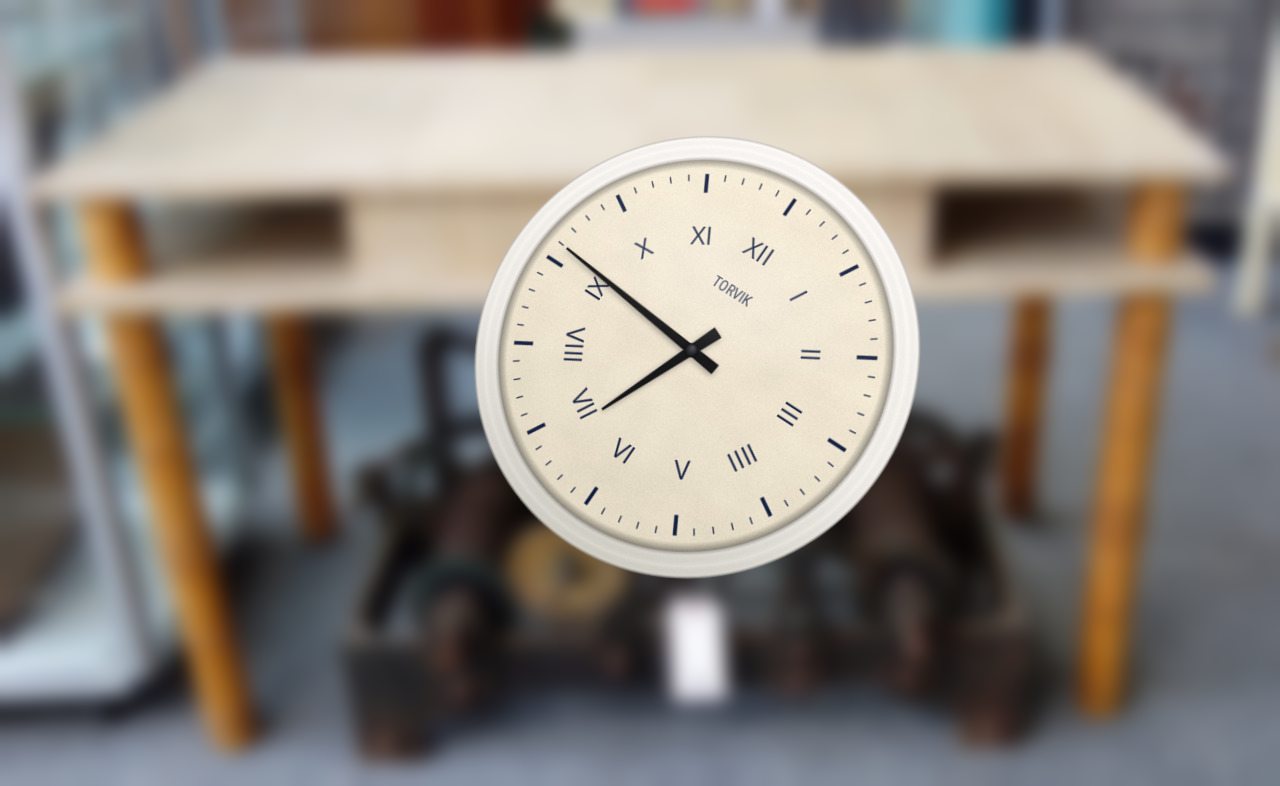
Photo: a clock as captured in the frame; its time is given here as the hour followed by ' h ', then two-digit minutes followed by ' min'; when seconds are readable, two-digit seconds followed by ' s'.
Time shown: 6 h 46 min
